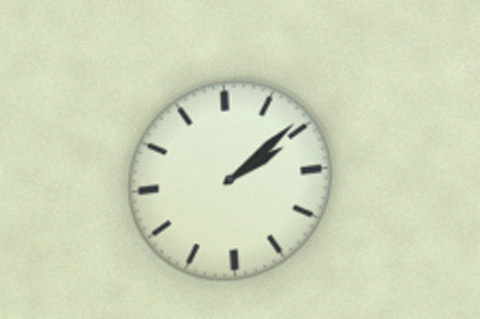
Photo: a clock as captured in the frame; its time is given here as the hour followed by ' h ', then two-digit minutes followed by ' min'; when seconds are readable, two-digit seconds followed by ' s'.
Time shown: 2 h 09 min
